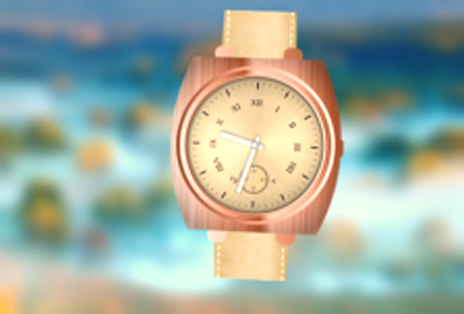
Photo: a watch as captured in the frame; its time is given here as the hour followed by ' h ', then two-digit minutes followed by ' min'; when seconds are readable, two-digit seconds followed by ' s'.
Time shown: 9 h 33 min
